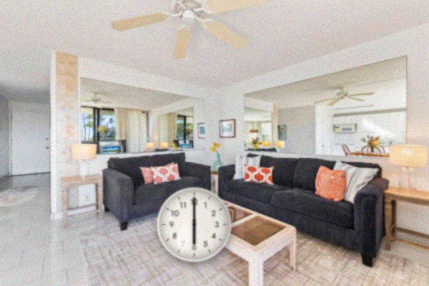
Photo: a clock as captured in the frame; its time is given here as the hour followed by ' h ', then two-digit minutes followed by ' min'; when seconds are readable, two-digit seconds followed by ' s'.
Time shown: 6 h 00 min
